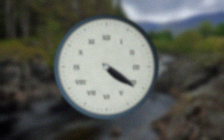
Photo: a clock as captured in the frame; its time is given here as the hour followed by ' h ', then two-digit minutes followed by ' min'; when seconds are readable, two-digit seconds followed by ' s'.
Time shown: 4 h 21 min
